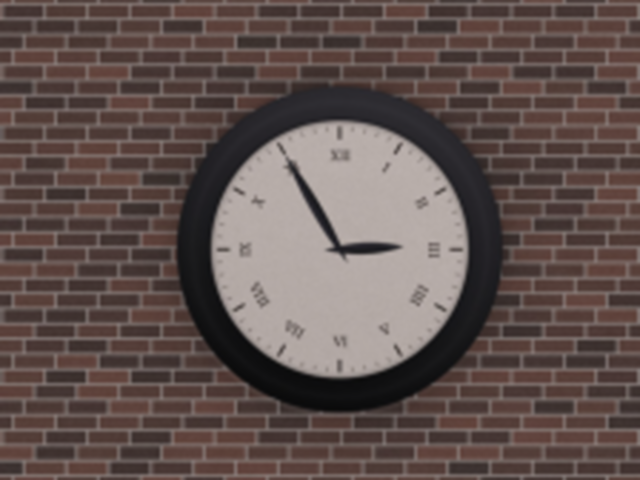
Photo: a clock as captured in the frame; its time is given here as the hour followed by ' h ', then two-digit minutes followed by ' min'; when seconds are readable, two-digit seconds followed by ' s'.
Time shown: 2 h 55 min
